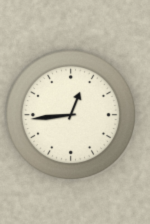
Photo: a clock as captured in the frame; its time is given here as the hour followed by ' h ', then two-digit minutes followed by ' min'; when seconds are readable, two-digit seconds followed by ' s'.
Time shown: 12 h 44 min
